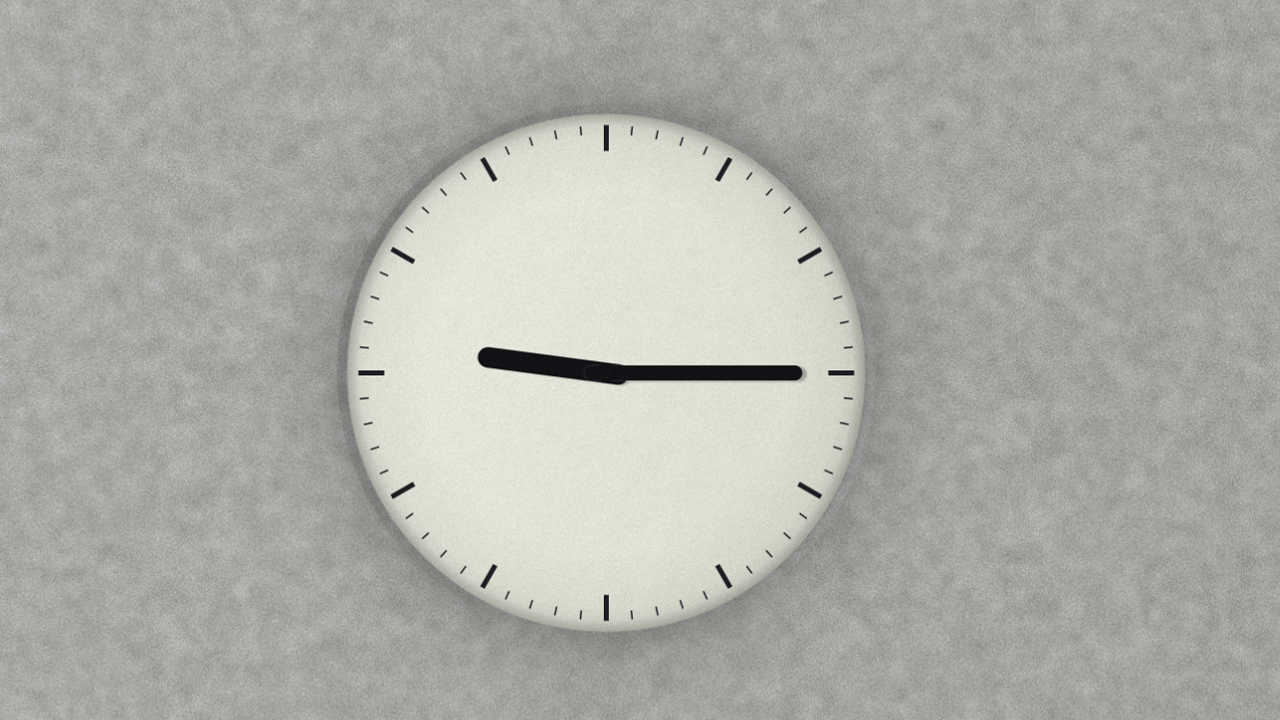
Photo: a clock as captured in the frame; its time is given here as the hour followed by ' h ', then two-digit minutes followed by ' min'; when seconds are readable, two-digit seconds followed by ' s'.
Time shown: 9 h 15 min
